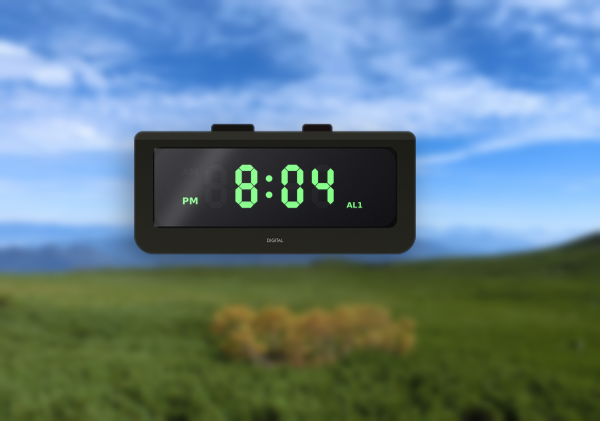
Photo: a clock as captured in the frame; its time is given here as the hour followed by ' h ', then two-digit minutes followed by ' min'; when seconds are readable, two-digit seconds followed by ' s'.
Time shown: 8 h 04 min
